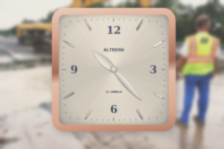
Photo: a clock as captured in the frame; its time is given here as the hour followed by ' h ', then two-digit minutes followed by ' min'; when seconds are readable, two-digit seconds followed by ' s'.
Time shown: 10 h 23 min
